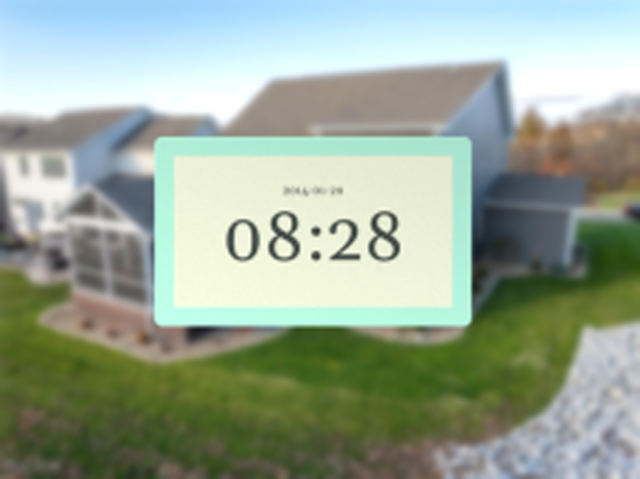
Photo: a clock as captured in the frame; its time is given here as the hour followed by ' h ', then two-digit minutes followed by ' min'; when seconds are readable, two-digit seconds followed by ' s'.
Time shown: 8 h 28 min
